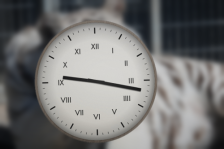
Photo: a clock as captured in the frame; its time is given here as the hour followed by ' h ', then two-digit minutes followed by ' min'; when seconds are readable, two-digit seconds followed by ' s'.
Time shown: 9 h 17 min
